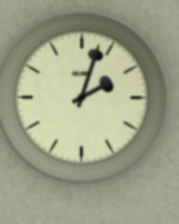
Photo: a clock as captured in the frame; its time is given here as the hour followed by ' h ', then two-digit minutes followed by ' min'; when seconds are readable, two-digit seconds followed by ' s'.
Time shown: 2 h 03 min
